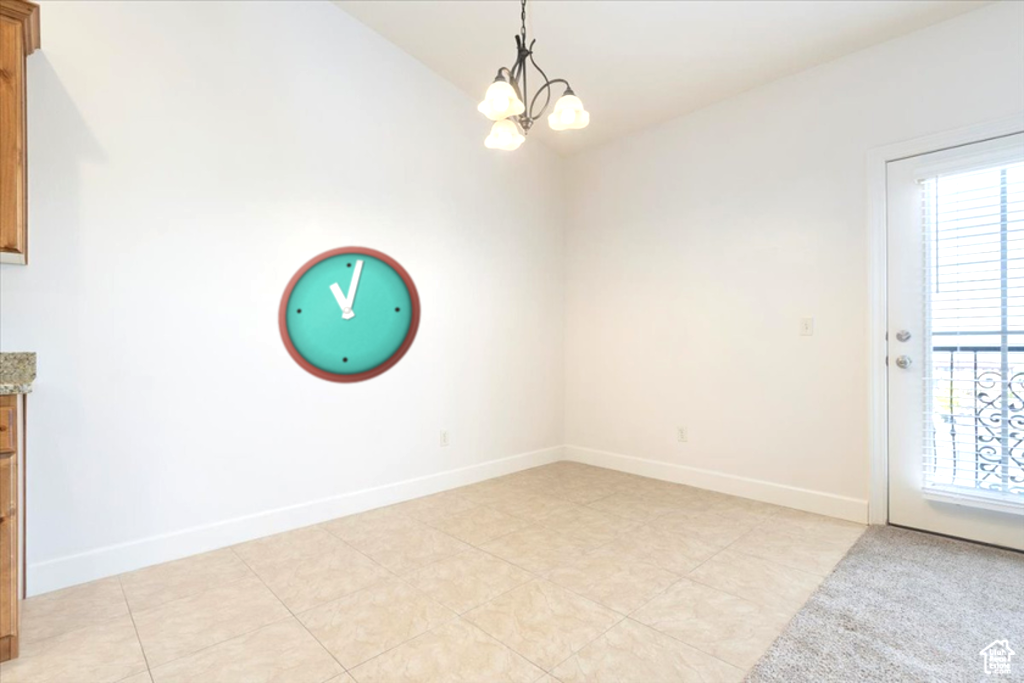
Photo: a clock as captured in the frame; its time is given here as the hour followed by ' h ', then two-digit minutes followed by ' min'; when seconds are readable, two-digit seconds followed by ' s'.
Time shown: 11 h 02 min
